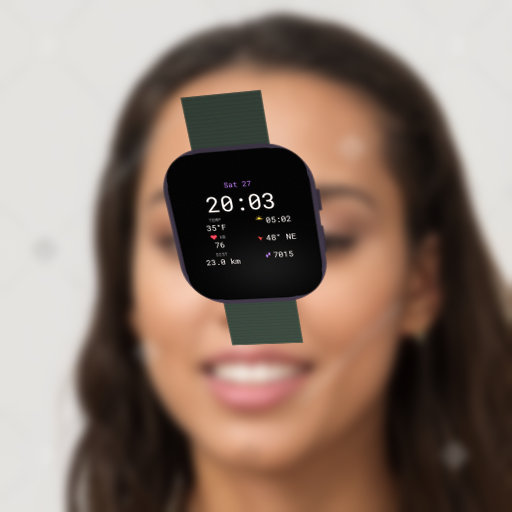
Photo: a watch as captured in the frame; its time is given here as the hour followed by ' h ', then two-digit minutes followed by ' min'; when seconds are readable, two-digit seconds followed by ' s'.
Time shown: 20 h 03 min
